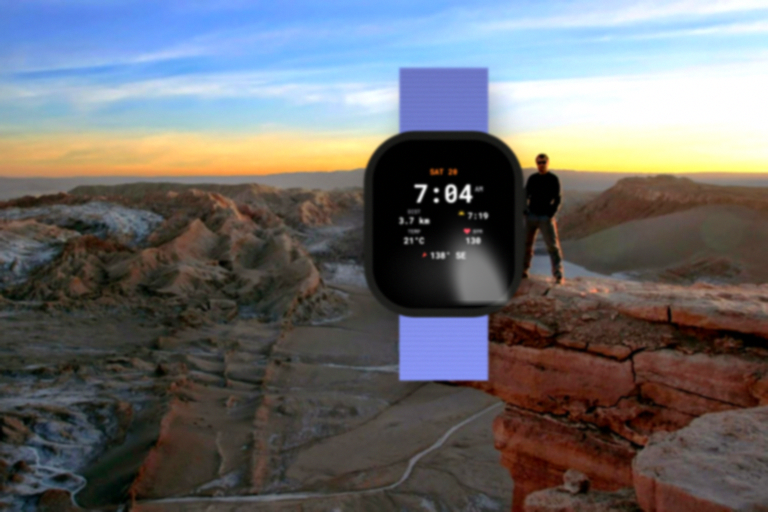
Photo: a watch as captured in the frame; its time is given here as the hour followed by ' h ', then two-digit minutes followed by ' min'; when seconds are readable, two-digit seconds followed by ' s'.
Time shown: 7 h 04 min
